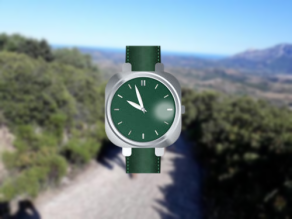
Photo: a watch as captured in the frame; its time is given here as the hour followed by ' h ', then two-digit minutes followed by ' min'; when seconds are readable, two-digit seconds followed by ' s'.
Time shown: 9 h 57 min
